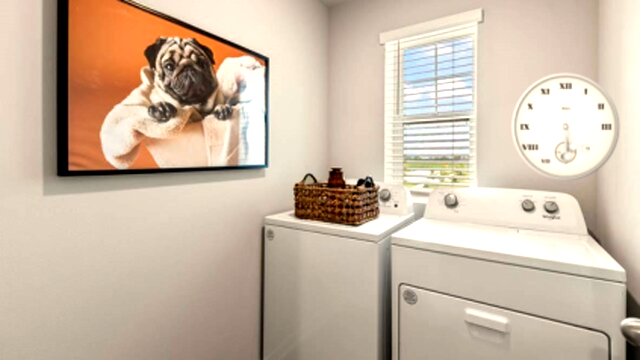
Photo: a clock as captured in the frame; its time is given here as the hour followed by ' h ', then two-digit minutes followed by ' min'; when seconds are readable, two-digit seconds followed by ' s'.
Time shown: 5 h 30 min
